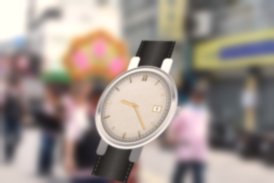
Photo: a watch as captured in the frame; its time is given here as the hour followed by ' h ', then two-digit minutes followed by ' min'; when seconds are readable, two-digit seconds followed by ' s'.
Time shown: 9 h 23 min
